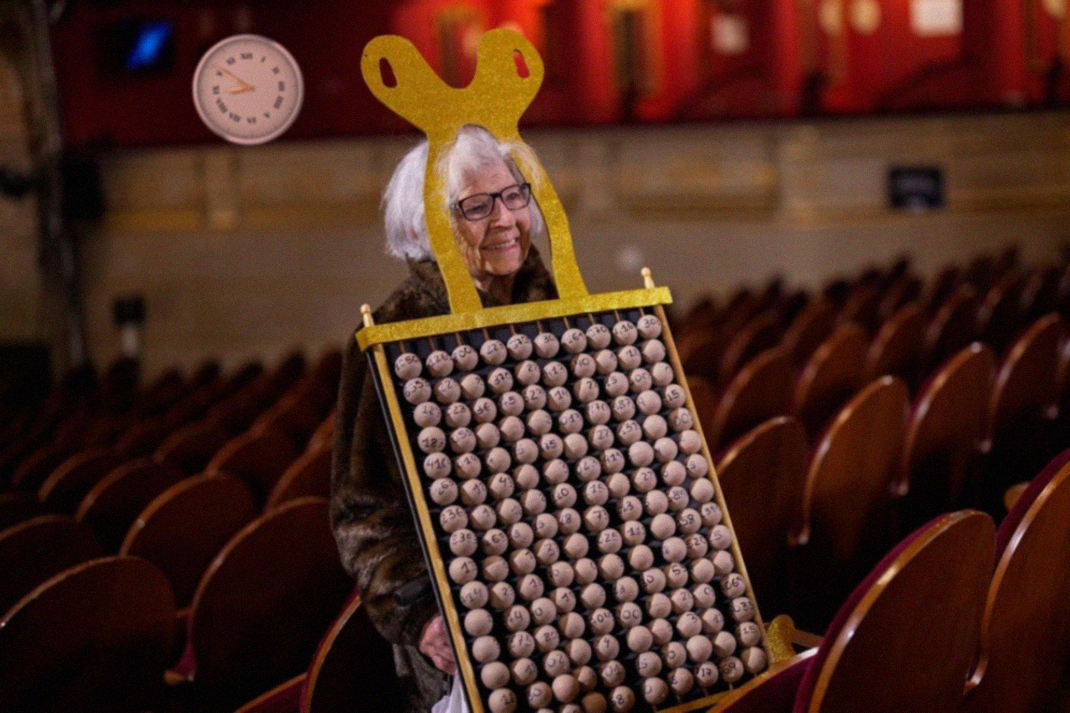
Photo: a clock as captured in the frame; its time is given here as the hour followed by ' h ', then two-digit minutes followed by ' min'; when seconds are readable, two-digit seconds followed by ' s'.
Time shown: 8 h 51 min
